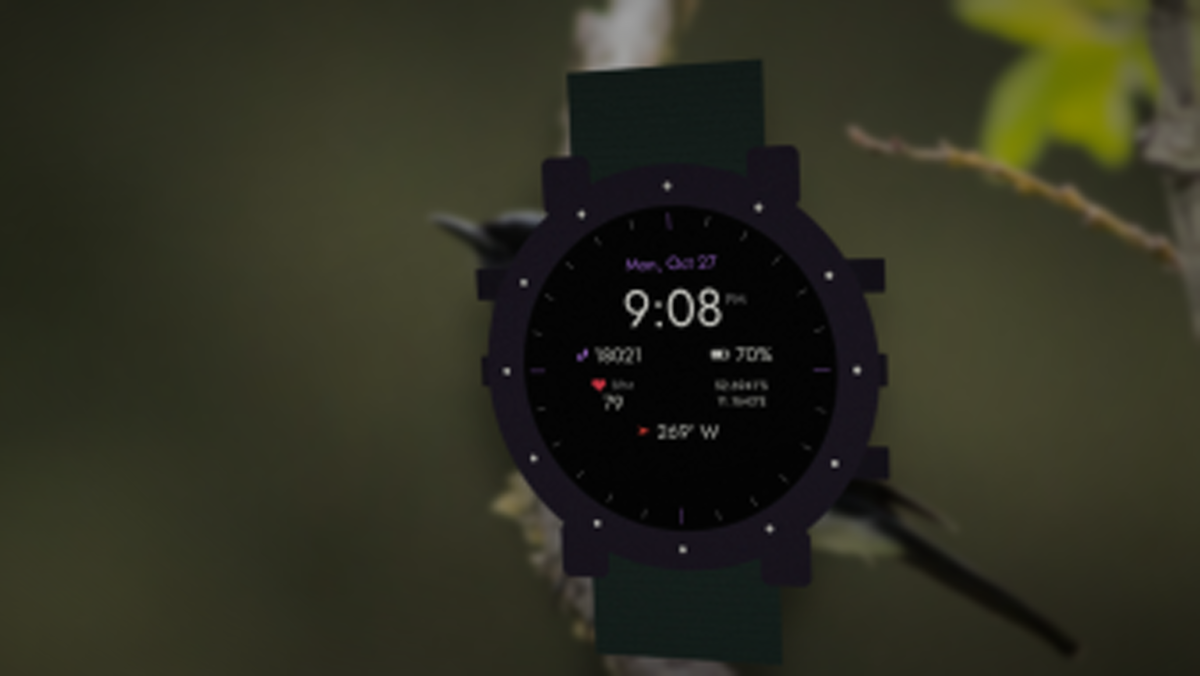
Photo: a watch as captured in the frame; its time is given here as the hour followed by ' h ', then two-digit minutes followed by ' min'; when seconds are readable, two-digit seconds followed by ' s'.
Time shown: 9 h 08 min
